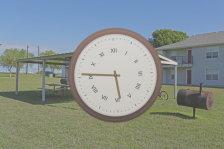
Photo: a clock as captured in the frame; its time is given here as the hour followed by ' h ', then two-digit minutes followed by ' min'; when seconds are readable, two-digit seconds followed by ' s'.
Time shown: 5 h 46 min
